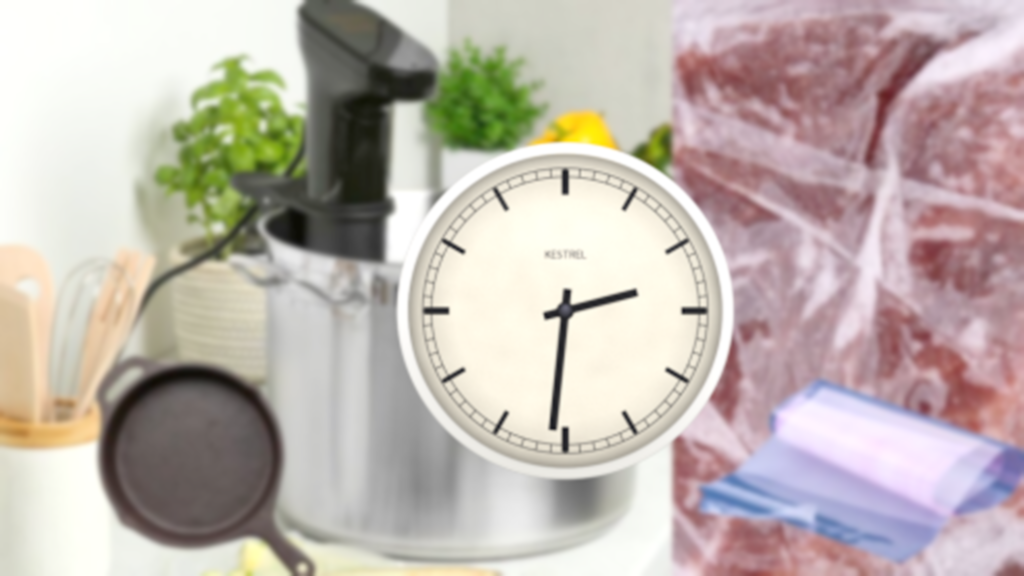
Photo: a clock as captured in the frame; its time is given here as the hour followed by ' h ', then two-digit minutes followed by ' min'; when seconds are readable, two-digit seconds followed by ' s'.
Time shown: 2 h 31 min
